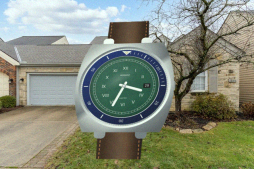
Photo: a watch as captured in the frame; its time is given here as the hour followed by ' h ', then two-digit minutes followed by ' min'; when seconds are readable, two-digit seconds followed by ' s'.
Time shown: 3 h 34 min
